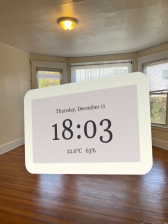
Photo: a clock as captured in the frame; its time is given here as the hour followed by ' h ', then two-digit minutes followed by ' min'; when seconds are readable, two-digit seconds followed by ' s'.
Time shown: 18 h 03 min
